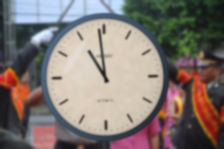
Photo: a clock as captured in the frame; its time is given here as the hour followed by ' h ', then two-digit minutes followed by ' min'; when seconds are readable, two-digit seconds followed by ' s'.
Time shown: 10 h 59 min
